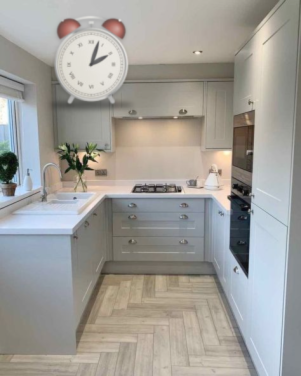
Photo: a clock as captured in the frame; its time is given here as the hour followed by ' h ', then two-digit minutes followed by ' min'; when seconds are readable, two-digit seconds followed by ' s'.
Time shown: 2 h 03 min
